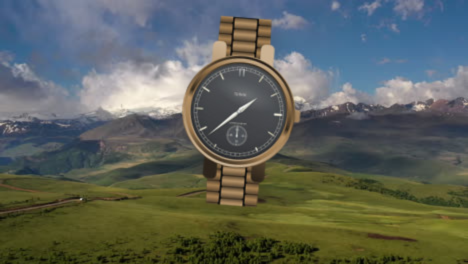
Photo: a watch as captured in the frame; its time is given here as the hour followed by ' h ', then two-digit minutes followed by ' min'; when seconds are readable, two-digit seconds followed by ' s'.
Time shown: 1 h 38 min
